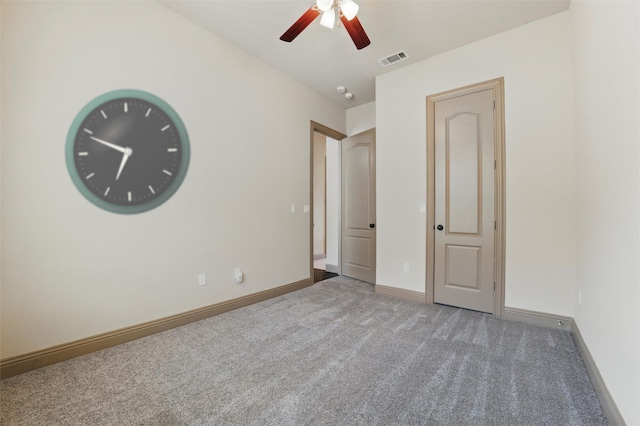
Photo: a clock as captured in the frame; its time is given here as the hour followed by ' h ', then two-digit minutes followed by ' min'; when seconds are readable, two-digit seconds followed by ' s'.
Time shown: 6 h 49 min
